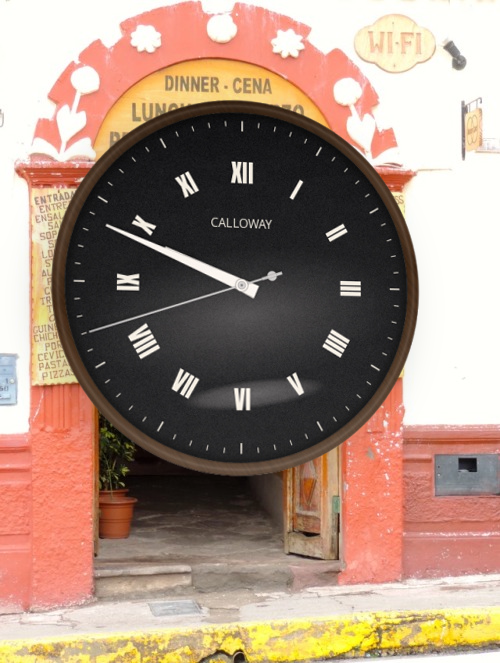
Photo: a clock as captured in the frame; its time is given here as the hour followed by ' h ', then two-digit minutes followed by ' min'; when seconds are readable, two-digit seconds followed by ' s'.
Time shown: 9 h 48 min 42 s
